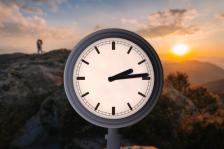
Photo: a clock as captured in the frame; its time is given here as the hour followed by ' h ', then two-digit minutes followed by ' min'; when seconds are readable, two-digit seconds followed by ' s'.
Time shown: 2 h 14 min
